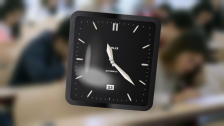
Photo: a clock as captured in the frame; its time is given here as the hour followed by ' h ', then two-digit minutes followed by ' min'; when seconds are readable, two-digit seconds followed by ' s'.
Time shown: 11 h 22 min
